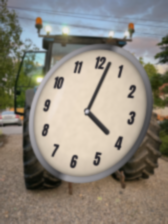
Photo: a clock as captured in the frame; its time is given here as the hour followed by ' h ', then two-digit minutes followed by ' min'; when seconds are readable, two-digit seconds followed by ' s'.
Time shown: 4 h 02 min
